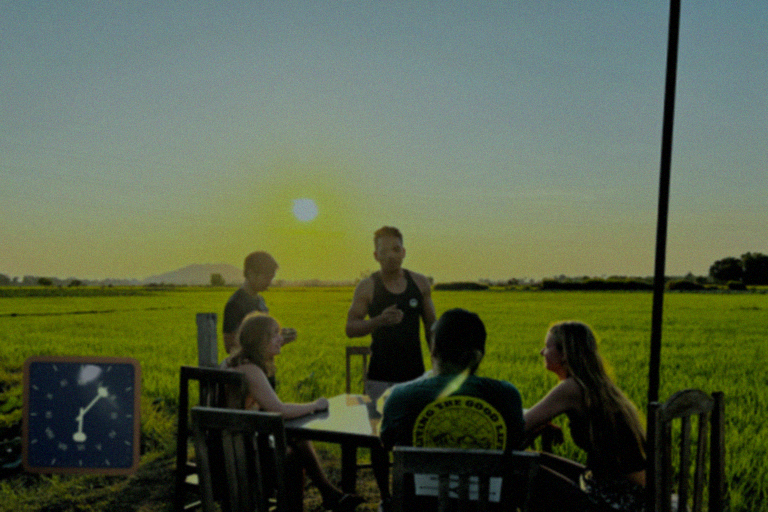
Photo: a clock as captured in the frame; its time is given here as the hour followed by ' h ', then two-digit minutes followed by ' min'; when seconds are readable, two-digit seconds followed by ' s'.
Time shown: 6 h 07 min
